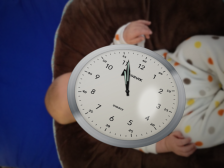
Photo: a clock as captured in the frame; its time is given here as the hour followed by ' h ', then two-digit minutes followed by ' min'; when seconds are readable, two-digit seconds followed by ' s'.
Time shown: 10 h 56 min
